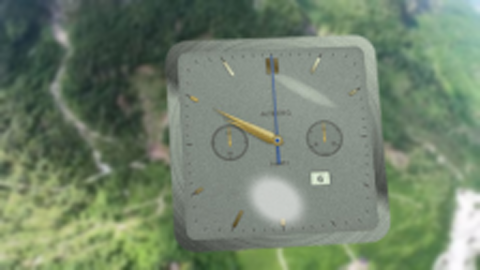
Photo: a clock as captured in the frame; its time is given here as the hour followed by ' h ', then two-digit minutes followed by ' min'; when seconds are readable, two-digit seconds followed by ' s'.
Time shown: 9 h 50 min
